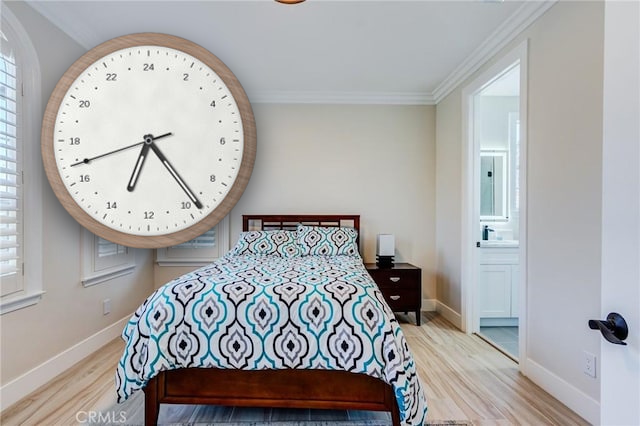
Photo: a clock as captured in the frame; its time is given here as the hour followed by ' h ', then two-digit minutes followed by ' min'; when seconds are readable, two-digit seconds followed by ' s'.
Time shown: 13 h 23 min 42 s
